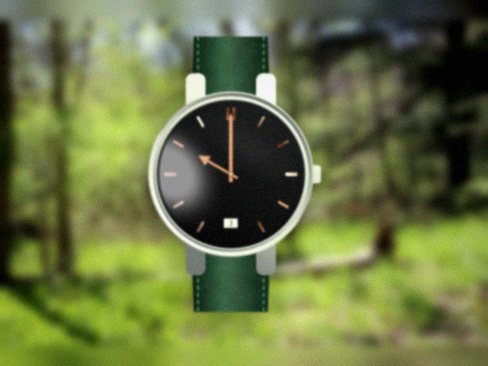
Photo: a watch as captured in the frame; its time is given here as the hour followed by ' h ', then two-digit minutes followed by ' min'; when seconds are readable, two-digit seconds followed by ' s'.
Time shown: 10 h 00 min
